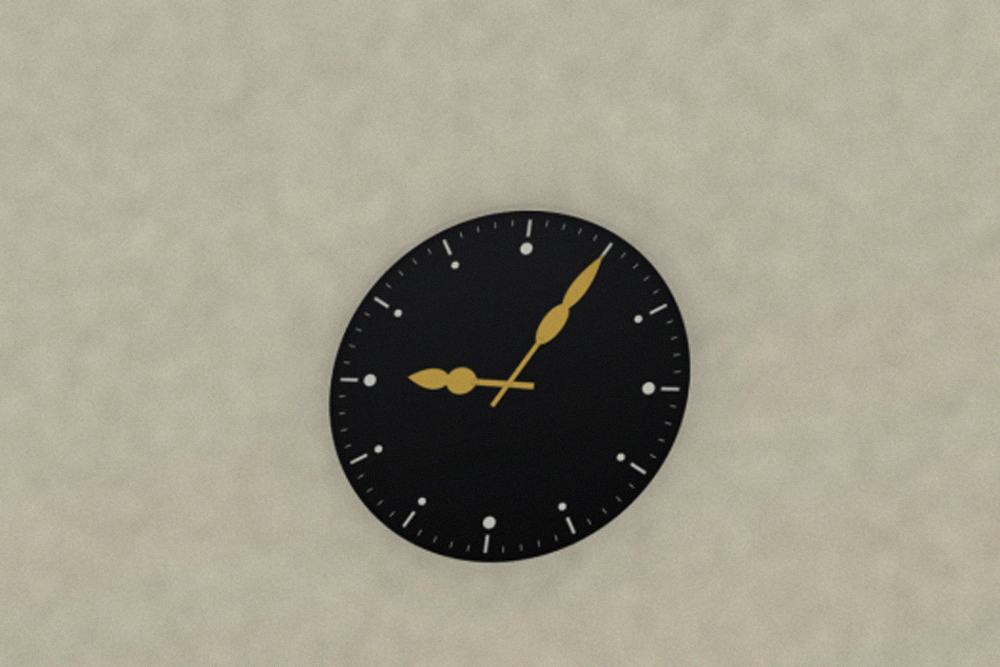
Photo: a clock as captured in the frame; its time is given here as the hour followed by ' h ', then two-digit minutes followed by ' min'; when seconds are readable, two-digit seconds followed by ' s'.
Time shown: 9 h 05 min
